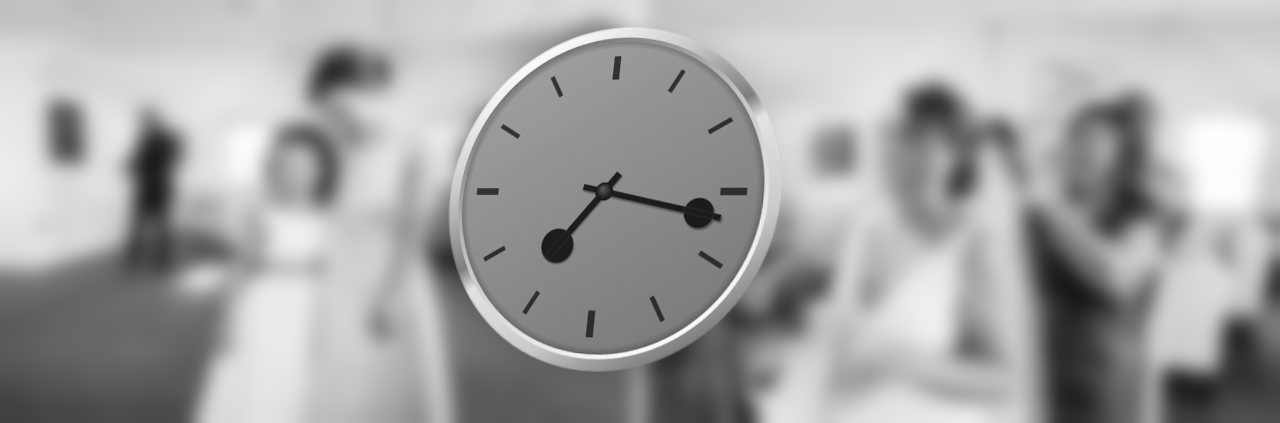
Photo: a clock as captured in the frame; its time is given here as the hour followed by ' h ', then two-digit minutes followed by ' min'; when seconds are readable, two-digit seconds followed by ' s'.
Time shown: 7 h 17 min
